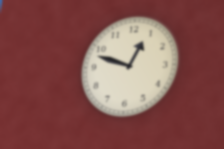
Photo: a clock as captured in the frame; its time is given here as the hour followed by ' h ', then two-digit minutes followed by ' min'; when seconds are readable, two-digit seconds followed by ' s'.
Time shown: 12 h 48 min
